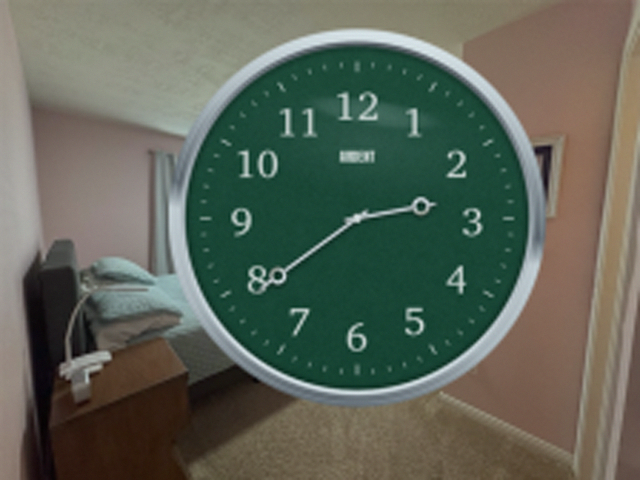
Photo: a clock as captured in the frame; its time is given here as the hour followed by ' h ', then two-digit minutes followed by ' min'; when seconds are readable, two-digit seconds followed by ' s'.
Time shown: 2 h 39 min
